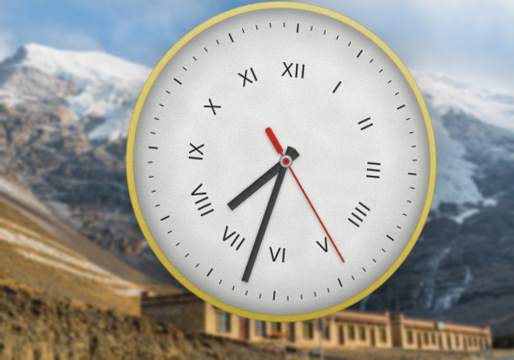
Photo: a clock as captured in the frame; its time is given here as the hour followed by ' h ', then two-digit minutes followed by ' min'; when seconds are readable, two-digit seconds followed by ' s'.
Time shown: 7 h 32 min 24 s
